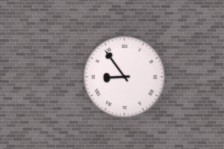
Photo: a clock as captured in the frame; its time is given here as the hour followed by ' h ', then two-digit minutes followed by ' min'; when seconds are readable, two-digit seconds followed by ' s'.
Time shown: 8 h 54 min
